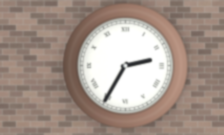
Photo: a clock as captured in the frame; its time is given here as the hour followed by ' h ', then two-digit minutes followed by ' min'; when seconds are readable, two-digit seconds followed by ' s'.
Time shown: 2 h 35 min
